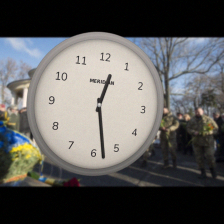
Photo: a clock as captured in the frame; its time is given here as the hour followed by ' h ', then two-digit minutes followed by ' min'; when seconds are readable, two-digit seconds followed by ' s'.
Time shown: 12 h 28 min
